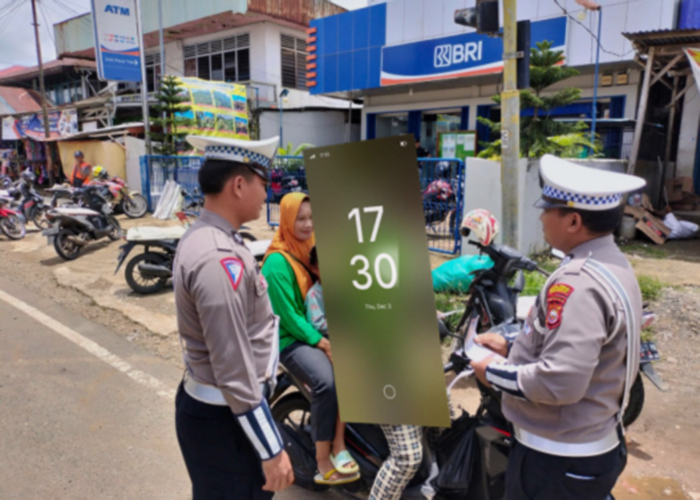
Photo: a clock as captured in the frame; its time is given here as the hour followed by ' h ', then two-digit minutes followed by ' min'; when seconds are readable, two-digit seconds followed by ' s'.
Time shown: 17 h 30 min
